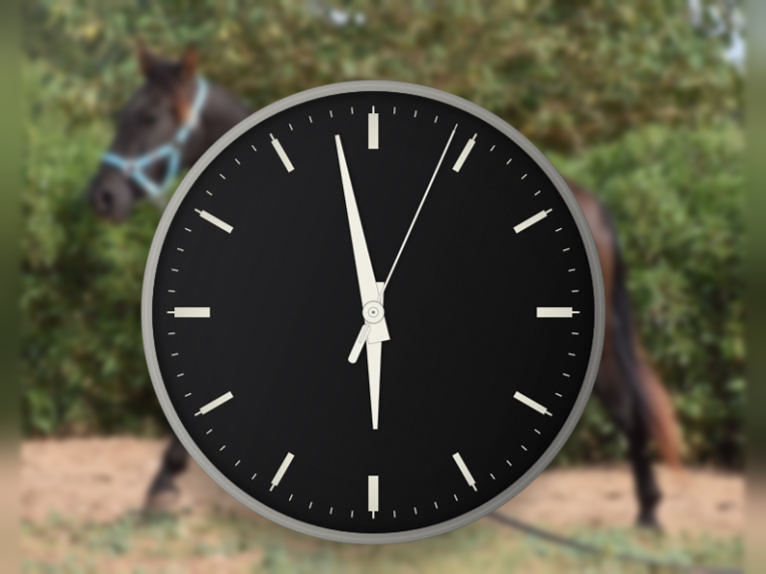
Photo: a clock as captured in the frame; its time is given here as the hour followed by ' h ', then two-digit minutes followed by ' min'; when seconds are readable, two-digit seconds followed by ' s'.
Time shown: 5 h 58 min 04 s
